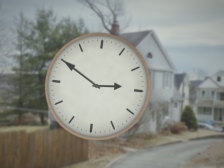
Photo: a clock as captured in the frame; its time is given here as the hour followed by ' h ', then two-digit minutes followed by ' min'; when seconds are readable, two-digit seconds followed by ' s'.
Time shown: 2 h 50 min
